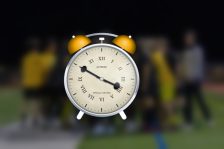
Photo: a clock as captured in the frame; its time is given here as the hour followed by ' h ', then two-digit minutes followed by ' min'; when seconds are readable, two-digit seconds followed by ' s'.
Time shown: 3 h 50 min
